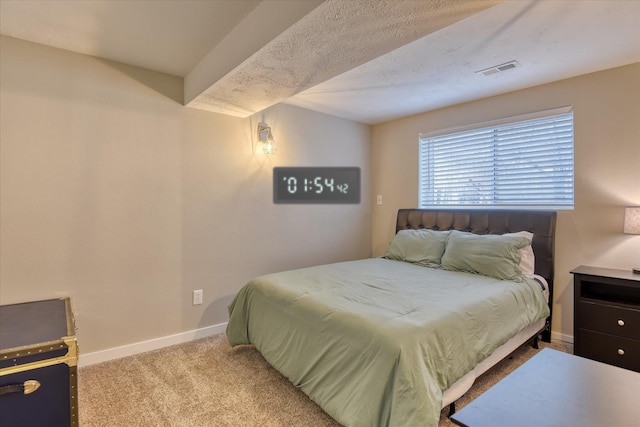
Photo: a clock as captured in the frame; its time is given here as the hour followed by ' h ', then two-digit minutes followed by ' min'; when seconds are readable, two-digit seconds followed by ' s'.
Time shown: 1 h 54 min
